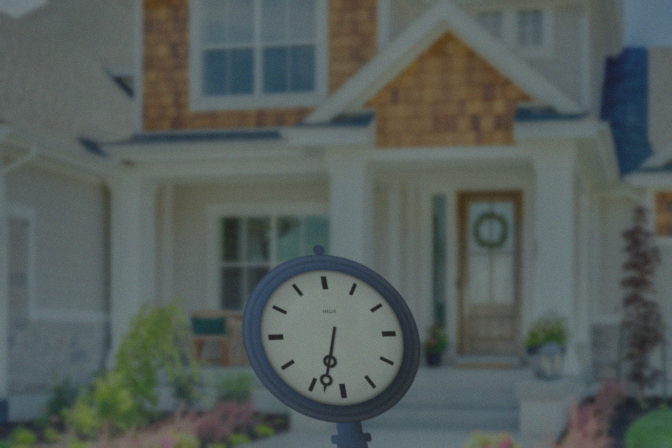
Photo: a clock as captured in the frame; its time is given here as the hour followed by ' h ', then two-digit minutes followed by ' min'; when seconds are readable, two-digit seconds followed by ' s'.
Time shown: 6 h 33 min
